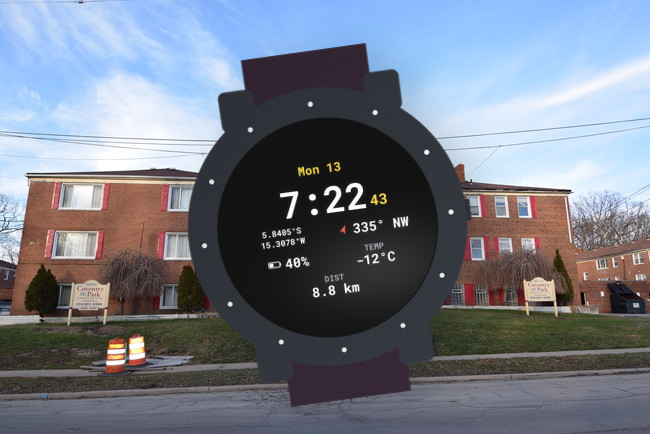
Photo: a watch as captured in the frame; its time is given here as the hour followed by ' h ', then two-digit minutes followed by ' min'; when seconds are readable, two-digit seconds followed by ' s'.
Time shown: 7 h 22 min 43 s
